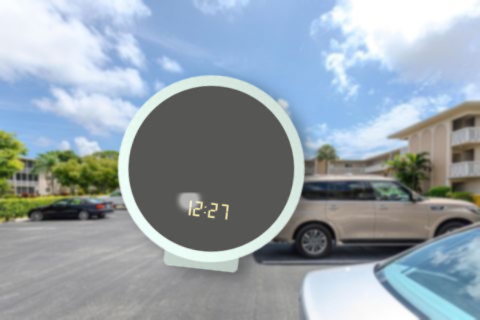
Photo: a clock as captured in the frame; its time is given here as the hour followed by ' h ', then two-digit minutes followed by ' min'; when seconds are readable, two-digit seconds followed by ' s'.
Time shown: 12 h 27 min
